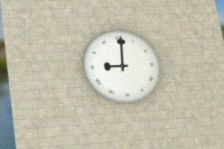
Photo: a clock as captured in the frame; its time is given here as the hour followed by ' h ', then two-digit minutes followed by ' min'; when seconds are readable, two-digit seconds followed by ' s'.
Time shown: 9 h 01 min
